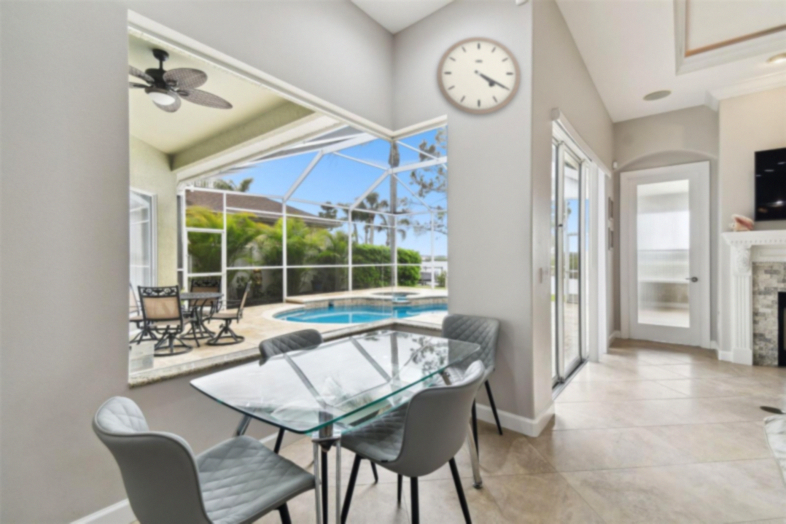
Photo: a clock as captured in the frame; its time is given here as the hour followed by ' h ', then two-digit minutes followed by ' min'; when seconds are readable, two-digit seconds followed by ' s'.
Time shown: 4 h 20 min
